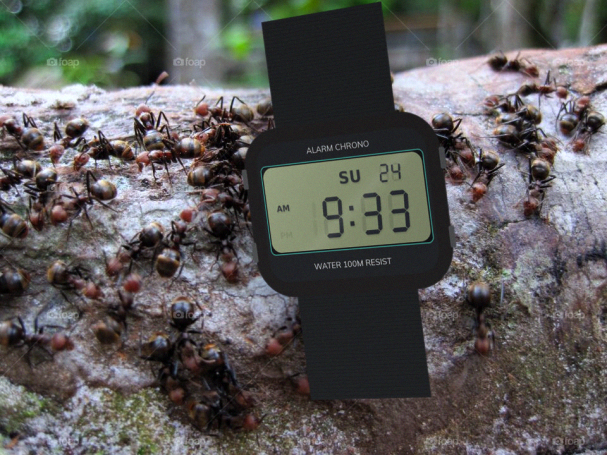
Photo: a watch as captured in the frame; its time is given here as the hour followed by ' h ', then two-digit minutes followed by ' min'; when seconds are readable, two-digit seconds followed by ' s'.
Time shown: 9 h 33 min
